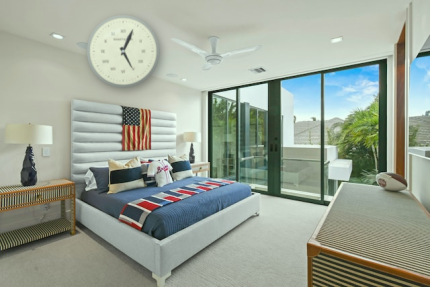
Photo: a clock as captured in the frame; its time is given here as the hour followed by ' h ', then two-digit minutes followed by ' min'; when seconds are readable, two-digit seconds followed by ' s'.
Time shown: 5 h 04 min
